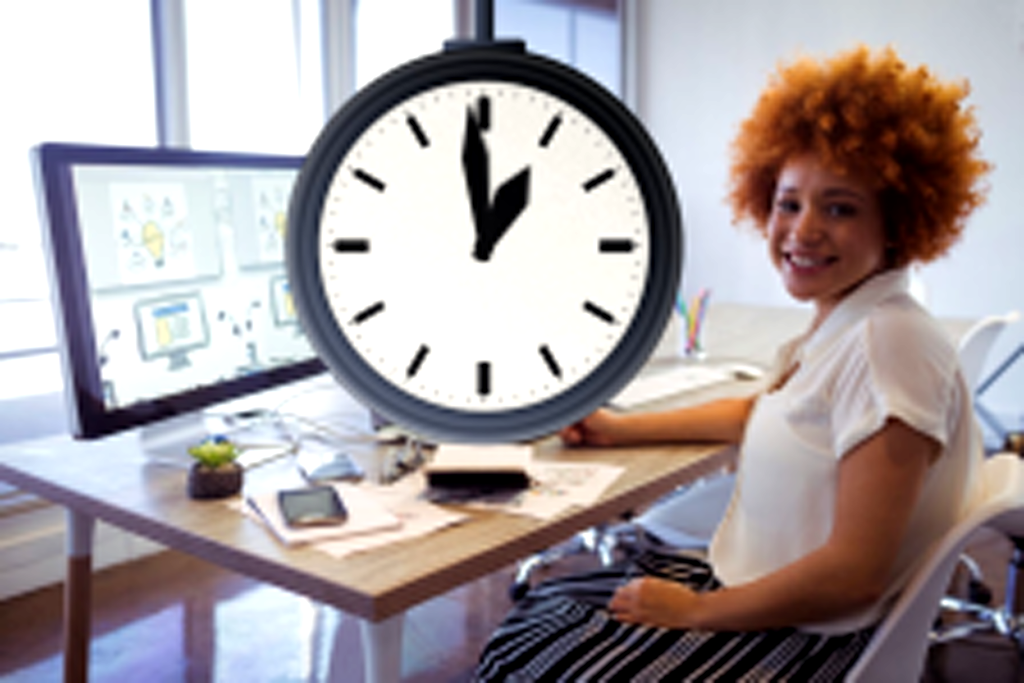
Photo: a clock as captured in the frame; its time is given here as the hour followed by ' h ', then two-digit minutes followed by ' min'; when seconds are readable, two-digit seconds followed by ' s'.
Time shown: 12 h 59 min
